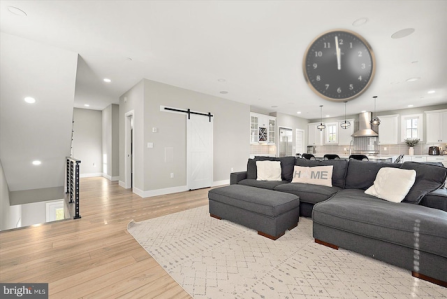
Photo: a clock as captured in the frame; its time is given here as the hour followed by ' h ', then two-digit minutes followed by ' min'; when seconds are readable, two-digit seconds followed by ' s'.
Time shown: 11 h 59 min
